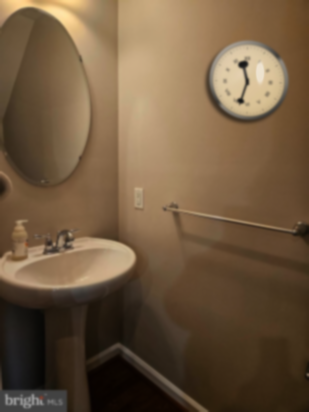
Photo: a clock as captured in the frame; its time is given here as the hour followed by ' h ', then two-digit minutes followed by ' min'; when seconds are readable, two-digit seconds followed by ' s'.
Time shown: 11 h 33 min
